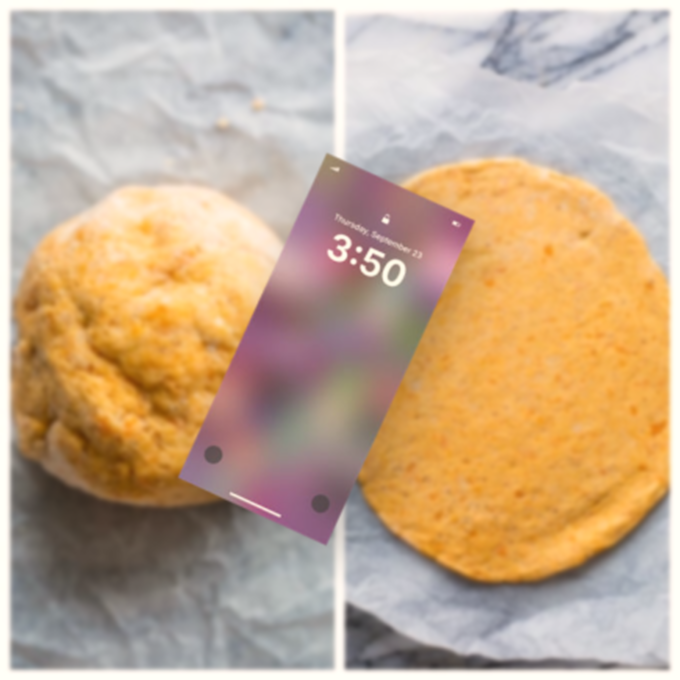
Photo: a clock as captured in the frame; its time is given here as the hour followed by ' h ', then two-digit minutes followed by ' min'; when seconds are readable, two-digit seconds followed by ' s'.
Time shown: 3 h 50 min
